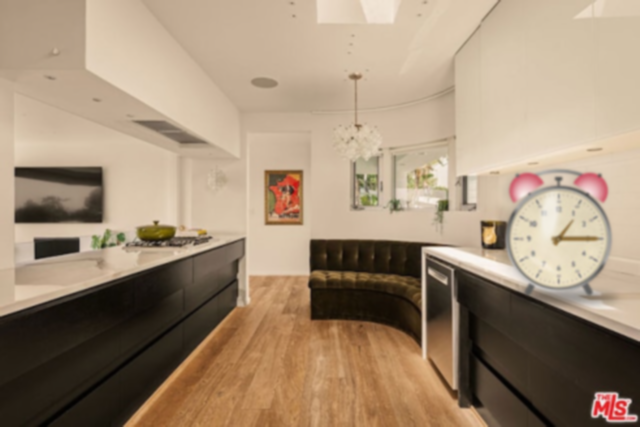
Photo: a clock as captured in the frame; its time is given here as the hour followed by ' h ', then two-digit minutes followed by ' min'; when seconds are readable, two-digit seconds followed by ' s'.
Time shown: 1 h 15 min
